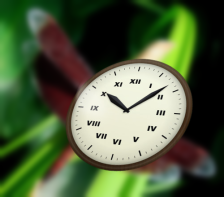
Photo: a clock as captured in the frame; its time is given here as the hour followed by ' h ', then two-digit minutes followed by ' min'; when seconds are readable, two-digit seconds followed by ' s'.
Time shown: 10 h 08 min
